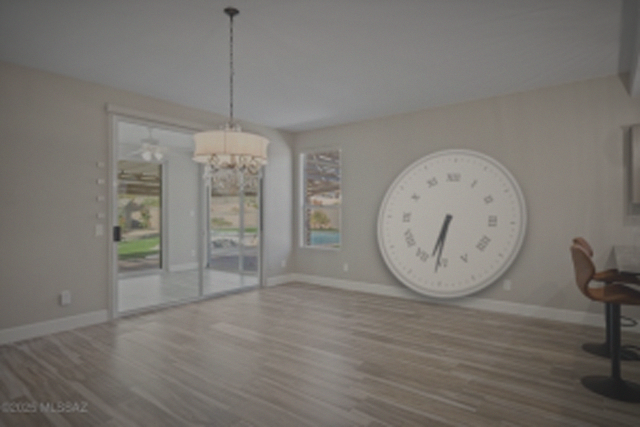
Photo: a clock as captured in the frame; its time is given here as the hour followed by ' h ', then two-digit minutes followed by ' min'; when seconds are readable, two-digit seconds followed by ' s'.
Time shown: 6 h 31 min
